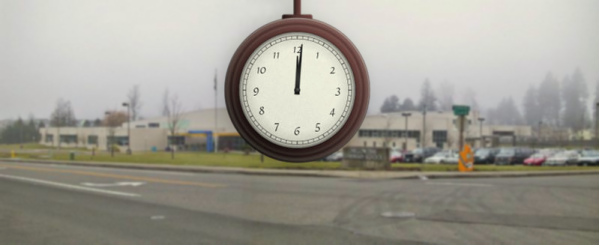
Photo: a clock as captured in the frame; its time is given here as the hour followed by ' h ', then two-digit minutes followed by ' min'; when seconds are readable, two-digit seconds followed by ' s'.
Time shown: 12 h 01 min
